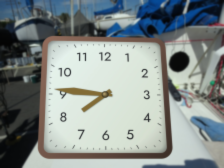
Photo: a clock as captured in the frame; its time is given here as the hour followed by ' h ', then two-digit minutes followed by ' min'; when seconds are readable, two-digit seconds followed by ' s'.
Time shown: 7 h 46 min
